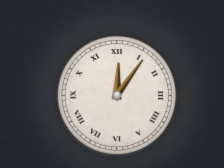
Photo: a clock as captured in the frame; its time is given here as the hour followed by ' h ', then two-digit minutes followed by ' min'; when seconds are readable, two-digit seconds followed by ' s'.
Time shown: 12 h 06 min
